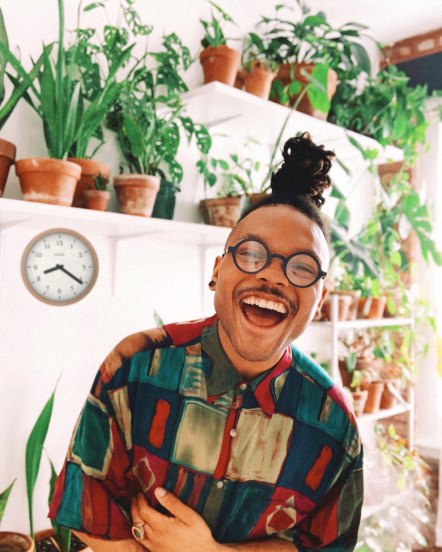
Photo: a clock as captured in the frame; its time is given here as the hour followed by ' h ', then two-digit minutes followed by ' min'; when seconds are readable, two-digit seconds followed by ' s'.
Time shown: 8 h 21 min
